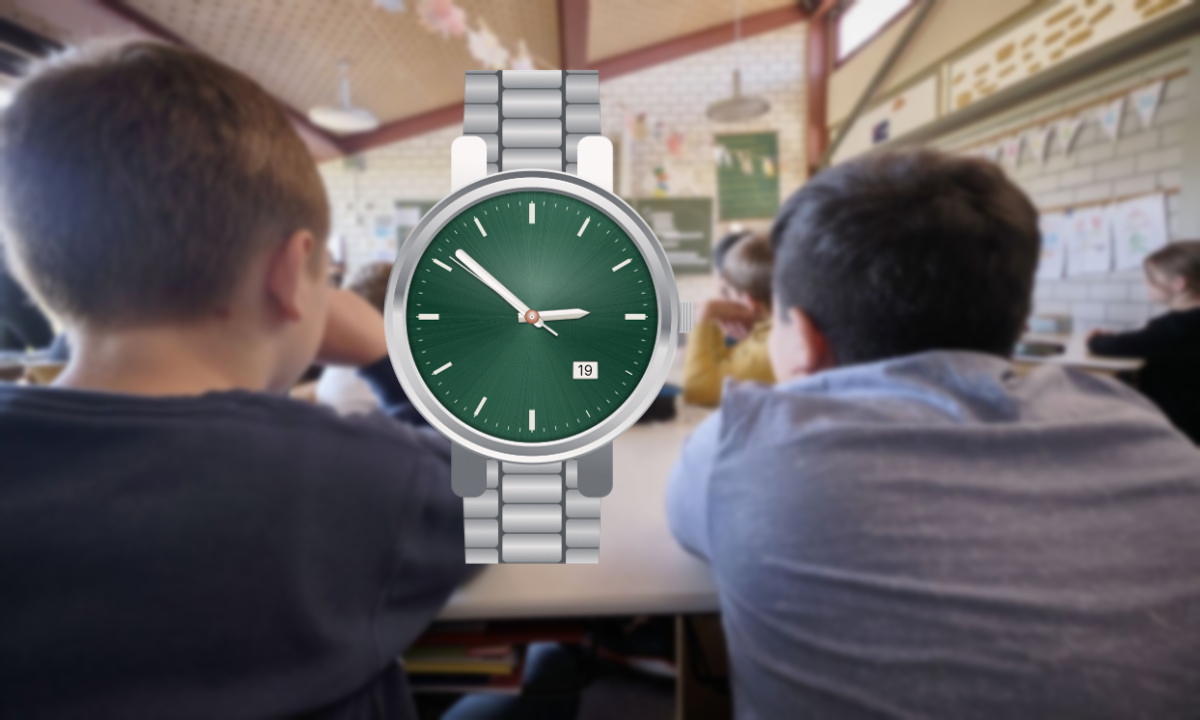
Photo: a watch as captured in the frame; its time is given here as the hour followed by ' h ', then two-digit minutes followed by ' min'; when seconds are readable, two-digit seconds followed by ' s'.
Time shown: 2 h 51 min 51 s
